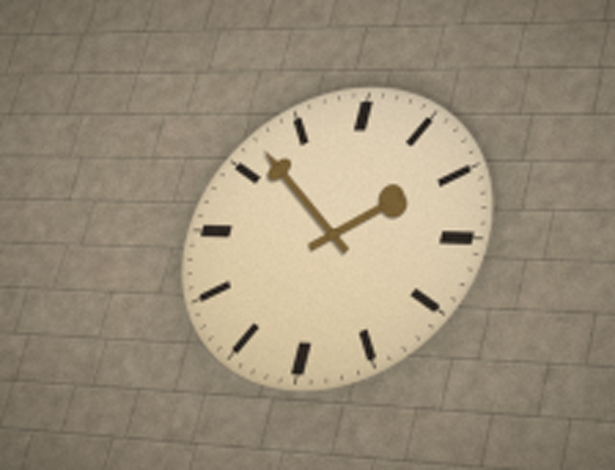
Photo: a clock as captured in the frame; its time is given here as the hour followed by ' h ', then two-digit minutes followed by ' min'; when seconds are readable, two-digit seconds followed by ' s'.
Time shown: 1 h 52 min
